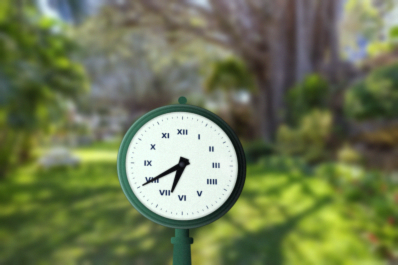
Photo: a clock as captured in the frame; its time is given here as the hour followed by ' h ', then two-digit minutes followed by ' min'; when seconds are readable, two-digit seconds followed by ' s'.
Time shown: 6 h 40 min
